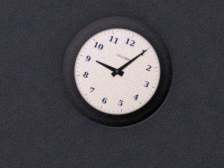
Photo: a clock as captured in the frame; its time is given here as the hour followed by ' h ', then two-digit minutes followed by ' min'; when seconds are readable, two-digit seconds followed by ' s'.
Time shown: 9 h 05 min
